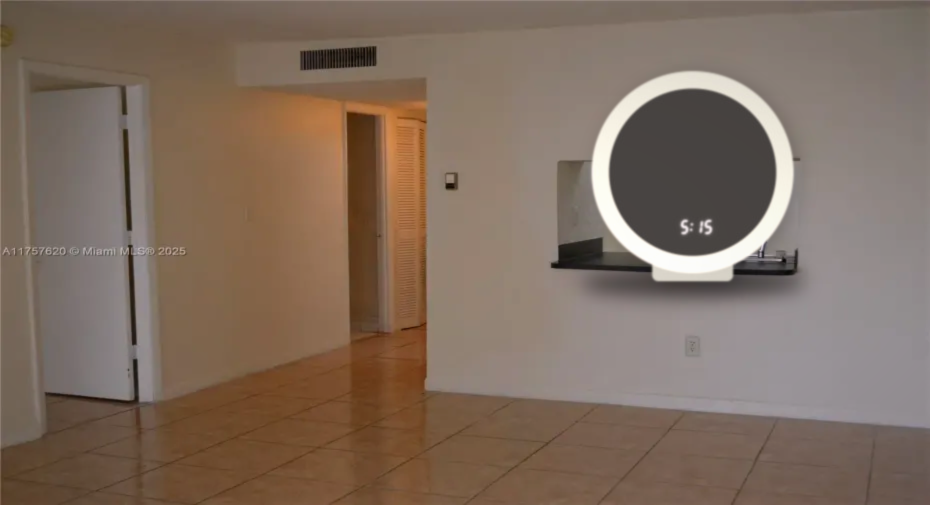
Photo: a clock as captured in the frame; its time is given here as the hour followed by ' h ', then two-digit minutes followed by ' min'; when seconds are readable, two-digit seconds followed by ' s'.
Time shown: 5 h 15 min
